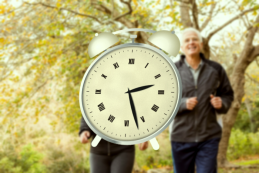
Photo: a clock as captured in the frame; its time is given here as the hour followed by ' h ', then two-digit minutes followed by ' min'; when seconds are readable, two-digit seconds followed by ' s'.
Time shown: 2 h 27 min
